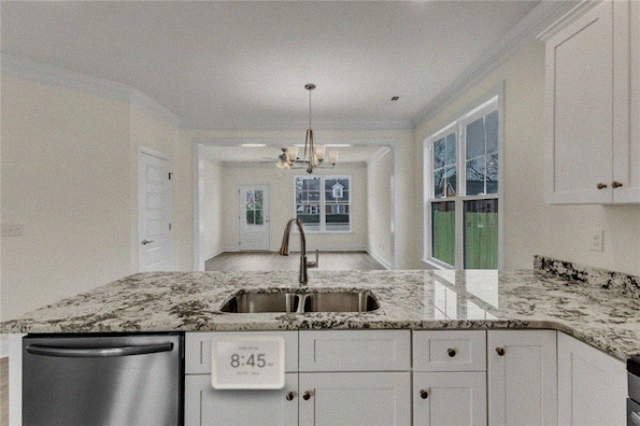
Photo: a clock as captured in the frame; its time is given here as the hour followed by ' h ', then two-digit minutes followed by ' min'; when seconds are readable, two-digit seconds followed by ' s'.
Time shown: 8 h 45 min
